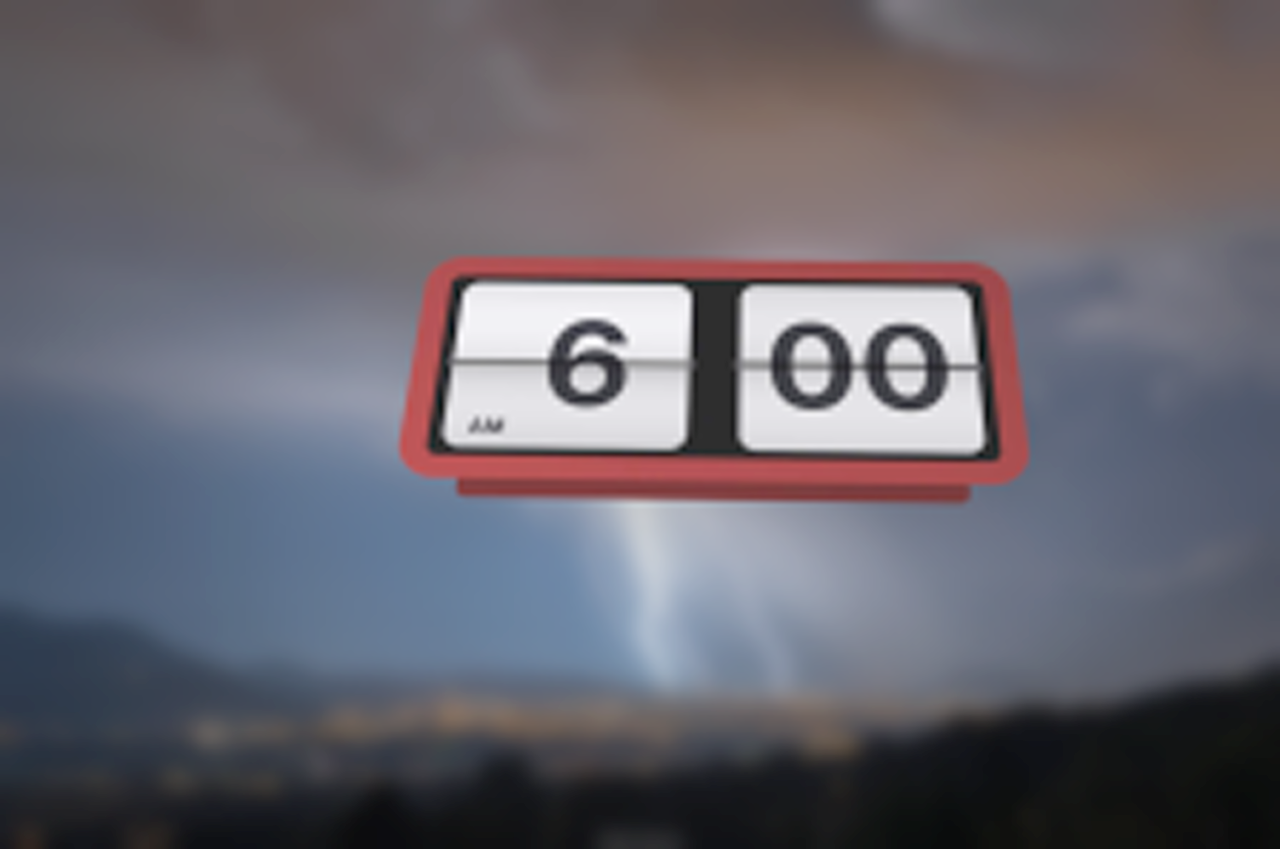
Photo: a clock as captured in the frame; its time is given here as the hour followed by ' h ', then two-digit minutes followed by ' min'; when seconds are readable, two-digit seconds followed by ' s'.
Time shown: 6 h 00 min
